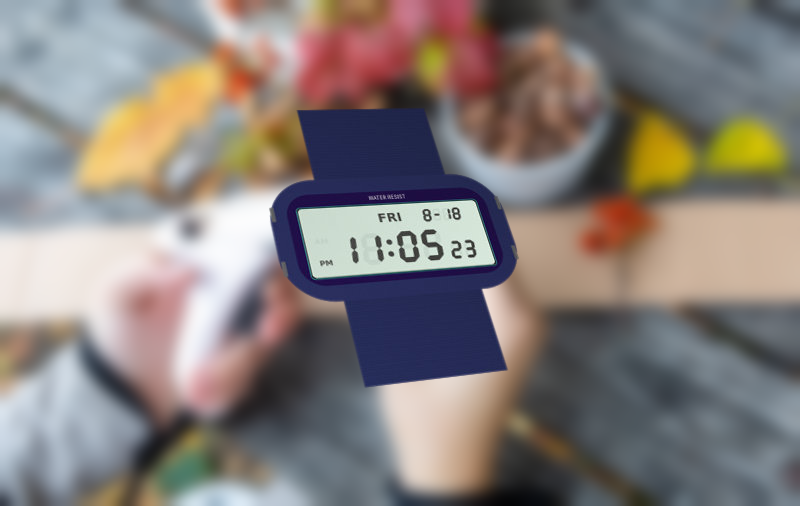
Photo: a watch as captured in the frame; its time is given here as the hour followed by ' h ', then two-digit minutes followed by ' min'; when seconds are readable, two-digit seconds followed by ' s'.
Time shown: 11 h 05 min 23 s
